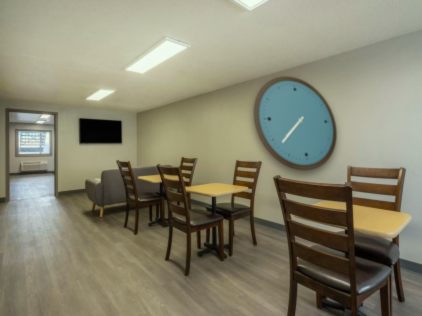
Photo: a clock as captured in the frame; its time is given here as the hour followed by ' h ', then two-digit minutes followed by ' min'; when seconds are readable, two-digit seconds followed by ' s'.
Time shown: 7 h 38 min
